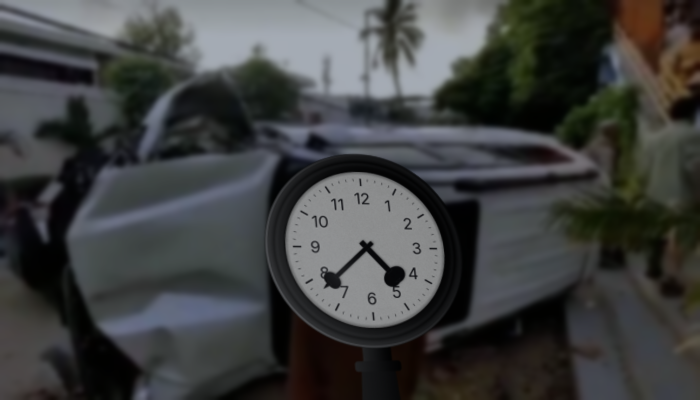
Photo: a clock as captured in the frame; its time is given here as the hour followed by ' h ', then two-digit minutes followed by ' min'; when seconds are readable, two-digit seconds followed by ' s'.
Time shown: 4 h 38 min
